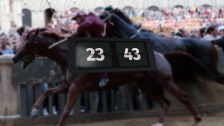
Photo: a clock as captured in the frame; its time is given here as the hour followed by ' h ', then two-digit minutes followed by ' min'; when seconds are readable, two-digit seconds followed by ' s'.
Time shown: 23 h 43 min
